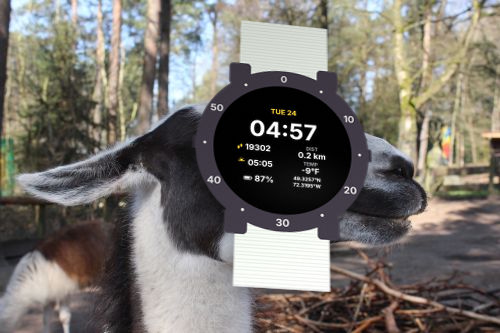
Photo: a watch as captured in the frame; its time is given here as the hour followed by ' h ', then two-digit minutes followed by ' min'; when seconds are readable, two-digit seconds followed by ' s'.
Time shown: 4 h 57 min
